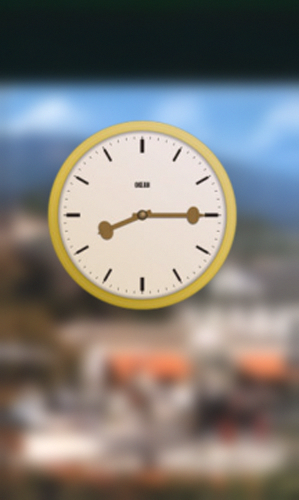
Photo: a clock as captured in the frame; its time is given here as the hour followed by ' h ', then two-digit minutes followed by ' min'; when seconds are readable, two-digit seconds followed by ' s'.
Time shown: 8 h 15 min
